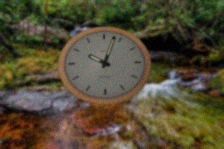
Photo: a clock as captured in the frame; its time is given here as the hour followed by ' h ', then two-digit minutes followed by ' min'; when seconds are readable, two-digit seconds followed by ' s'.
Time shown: 10 h 03 min
